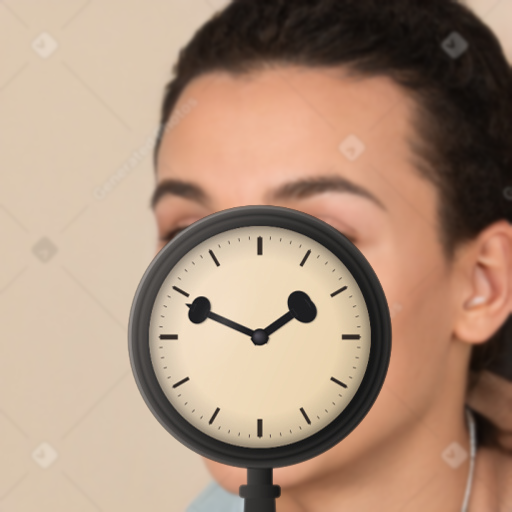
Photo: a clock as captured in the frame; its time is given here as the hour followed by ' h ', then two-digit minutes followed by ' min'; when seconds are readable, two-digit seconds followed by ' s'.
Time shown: 1 h 49 min
